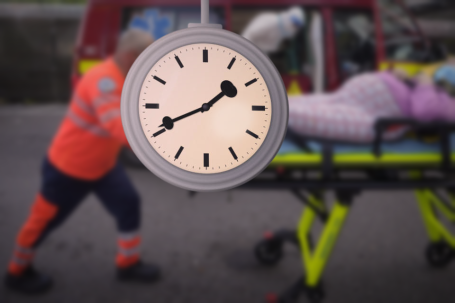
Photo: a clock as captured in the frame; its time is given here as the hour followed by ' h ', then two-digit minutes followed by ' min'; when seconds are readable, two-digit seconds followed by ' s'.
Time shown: 1 h 41 min
